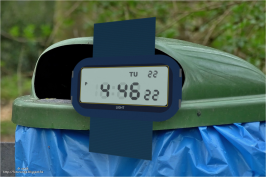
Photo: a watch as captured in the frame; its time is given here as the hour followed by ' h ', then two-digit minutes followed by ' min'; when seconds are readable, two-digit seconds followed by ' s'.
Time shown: 4 h 46 min 22 s
